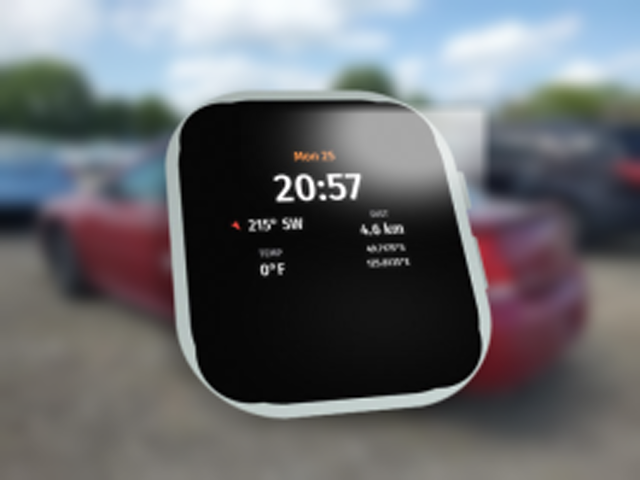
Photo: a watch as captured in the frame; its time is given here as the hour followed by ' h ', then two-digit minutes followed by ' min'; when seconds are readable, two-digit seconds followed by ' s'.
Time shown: 20 h 57 min
